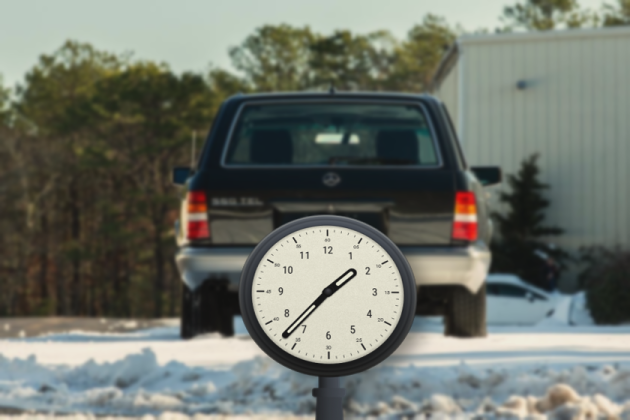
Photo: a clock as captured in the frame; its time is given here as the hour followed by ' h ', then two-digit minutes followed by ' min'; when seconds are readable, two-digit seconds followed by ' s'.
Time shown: 1 h 37 min
